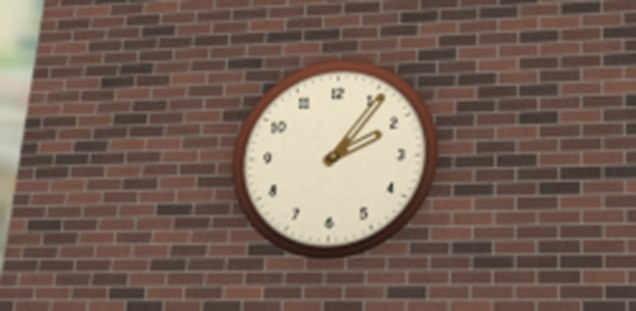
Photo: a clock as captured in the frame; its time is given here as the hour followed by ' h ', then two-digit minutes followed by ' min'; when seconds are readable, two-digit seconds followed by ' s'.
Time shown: 2 h 06 min
